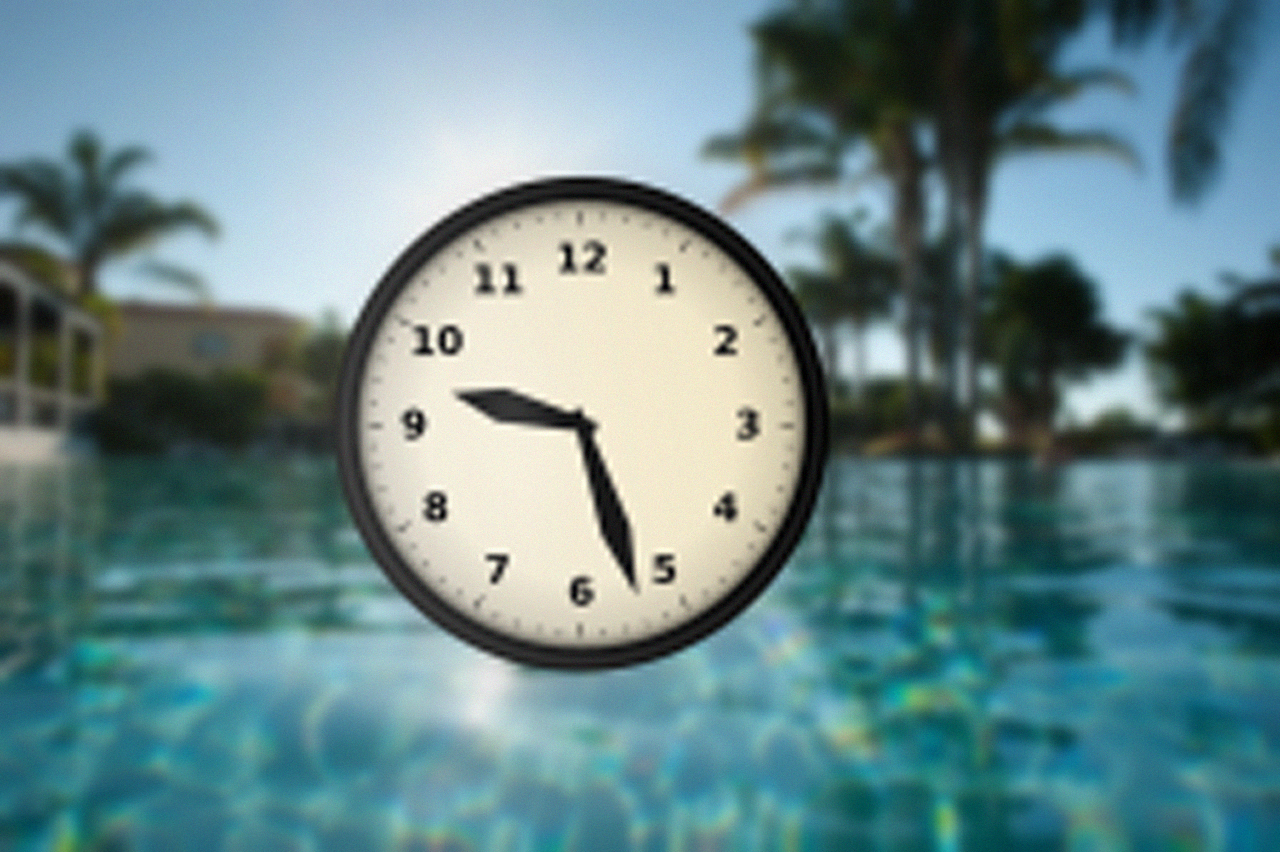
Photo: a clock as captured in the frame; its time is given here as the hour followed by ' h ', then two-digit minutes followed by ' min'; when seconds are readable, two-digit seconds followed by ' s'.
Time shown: 9 h 27 min
